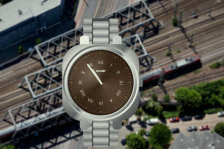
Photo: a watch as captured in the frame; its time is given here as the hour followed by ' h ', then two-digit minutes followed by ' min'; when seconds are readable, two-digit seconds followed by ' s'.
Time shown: 10 h 54 min
